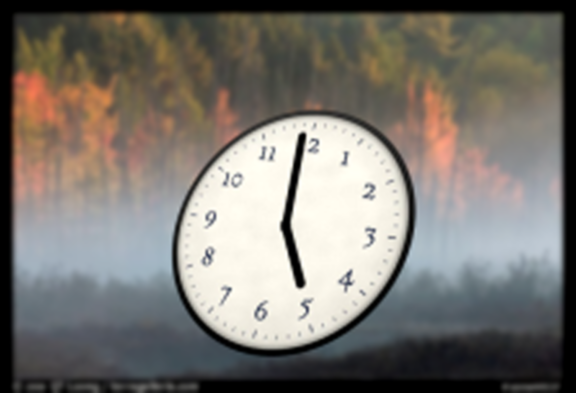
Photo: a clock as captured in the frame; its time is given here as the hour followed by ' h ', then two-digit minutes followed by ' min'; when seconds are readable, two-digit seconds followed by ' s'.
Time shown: 4 h 59 min
